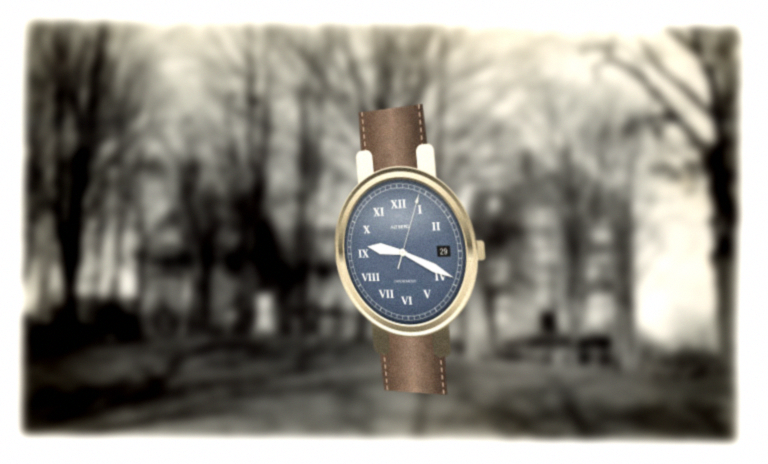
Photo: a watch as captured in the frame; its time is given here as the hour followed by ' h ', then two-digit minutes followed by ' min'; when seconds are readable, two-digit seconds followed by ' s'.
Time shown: 9 h 19 min 04 s
